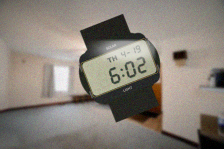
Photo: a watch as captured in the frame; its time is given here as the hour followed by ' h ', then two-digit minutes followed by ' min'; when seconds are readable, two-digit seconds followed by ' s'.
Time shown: 6 h 02 min
